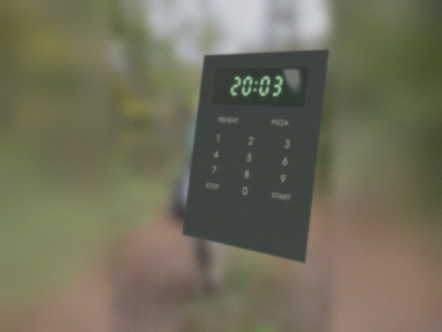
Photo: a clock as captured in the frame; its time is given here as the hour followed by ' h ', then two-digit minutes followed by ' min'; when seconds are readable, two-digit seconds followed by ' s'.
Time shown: 20 h 03 min
